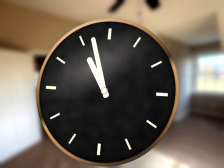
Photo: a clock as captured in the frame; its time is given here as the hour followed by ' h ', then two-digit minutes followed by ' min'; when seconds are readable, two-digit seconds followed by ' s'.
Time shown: 10 h 57 min
